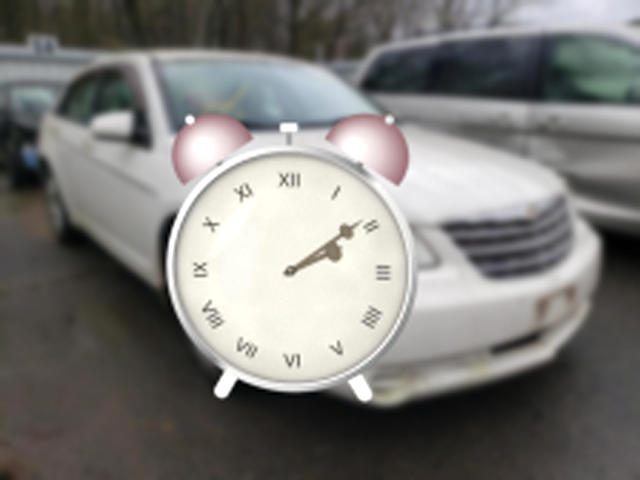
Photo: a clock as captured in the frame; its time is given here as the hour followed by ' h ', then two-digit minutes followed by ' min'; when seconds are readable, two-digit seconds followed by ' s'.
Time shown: 2 h 09 min
